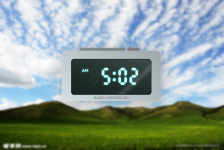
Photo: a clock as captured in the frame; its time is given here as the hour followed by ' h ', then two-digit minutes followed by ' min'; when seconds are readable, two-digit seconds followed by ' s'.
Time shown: 5 h 02 min
